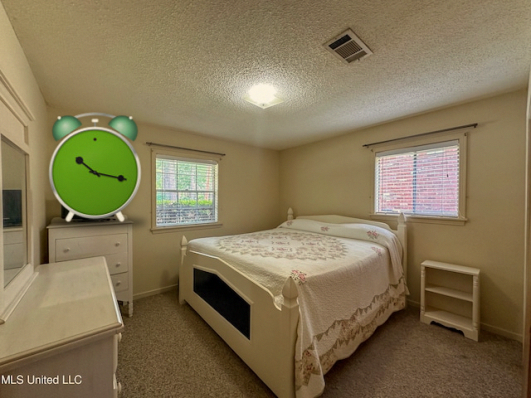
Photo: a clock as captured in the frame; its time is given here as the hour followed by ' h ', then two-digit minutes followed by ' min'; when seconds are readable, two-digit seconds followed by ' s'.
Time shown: 10 h 17 min
